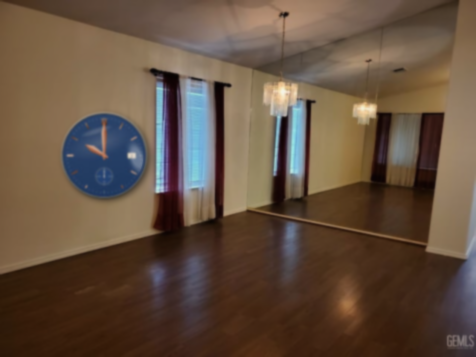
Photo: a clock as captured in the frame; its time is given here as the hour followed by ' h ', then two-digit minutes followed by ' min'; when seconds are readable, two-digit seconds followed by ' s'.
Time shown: 10 h 00 min
